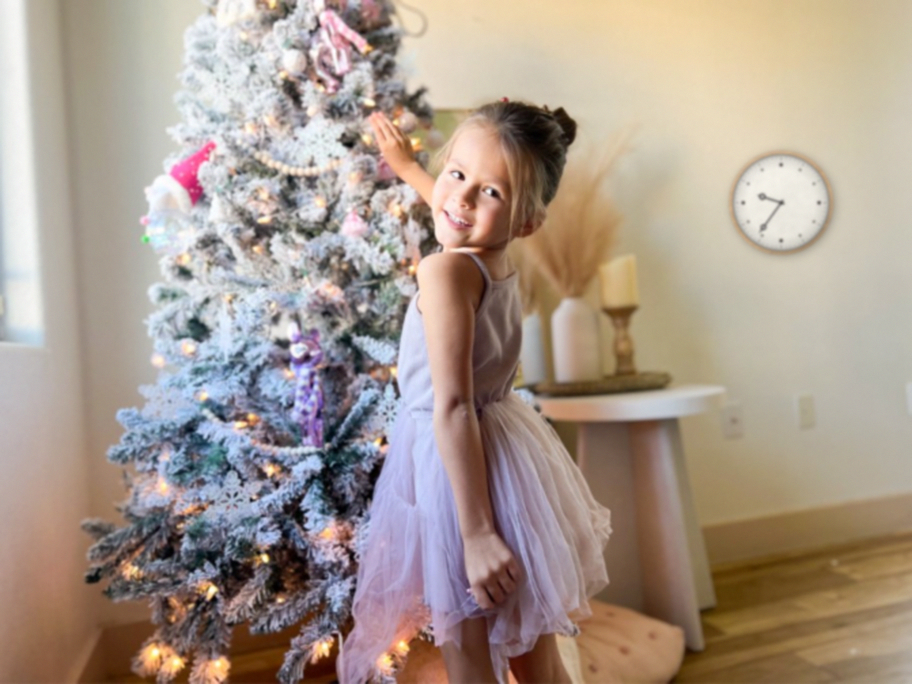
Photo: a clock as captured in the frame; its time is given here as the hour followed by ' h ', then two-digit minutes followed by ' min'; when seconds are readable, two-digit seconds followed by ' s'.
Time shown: 9 h 36 min
